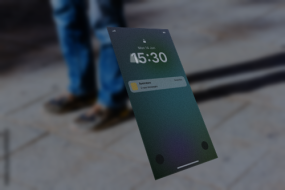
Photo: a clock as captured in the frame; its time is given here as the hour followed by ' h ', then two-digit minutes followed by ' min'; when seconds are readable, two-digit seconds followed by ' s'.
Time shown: 15 h 30 min
